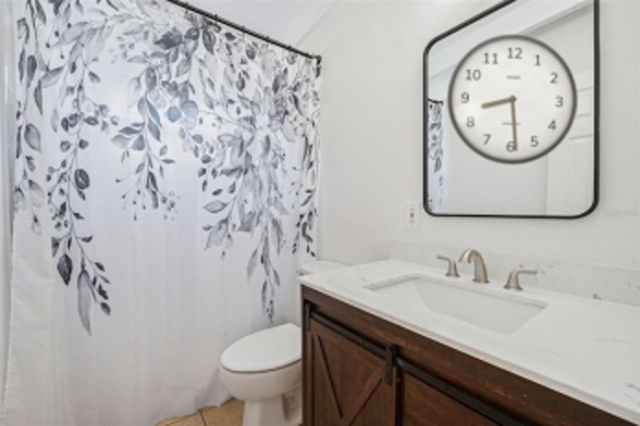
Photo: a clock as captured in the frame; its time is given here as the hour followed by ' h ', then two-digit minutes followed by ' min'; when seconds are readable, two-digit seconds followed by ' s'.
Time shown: 8 h 29 min
